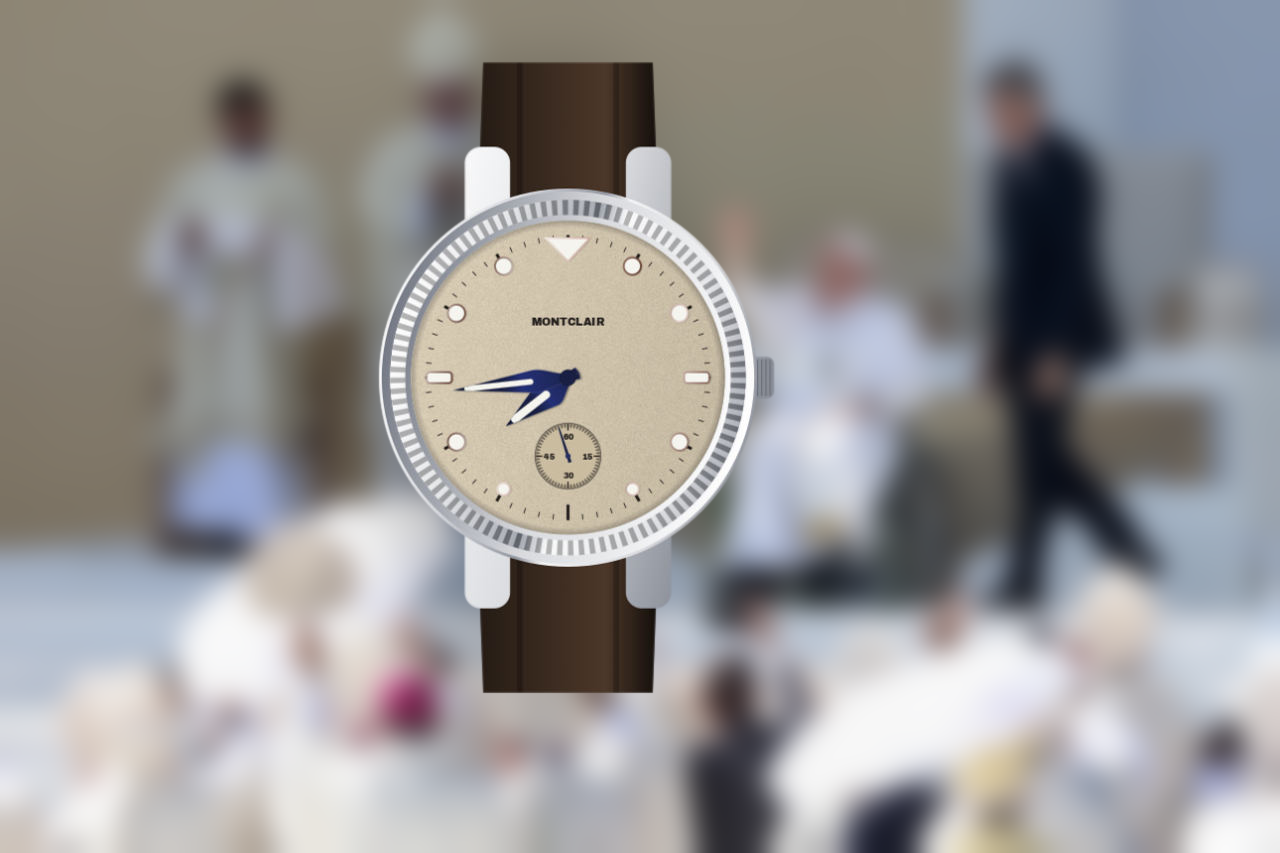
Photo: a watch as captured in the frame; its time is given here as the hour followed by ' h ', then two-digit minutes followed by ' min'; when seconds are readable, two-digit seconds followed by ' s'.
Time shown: 7 h 43 min 57 s
